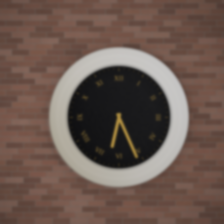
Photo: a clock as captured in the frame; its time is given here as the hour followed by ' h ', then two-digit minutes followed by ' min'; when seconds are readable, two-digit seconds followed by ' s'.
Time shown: 6 h 26 min
